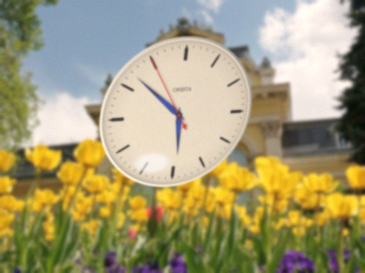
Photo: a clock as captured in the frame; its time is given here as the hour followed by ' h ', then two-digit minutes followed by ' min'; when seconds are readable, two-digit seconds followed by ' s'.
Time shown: 5 h 51 min 55 s
